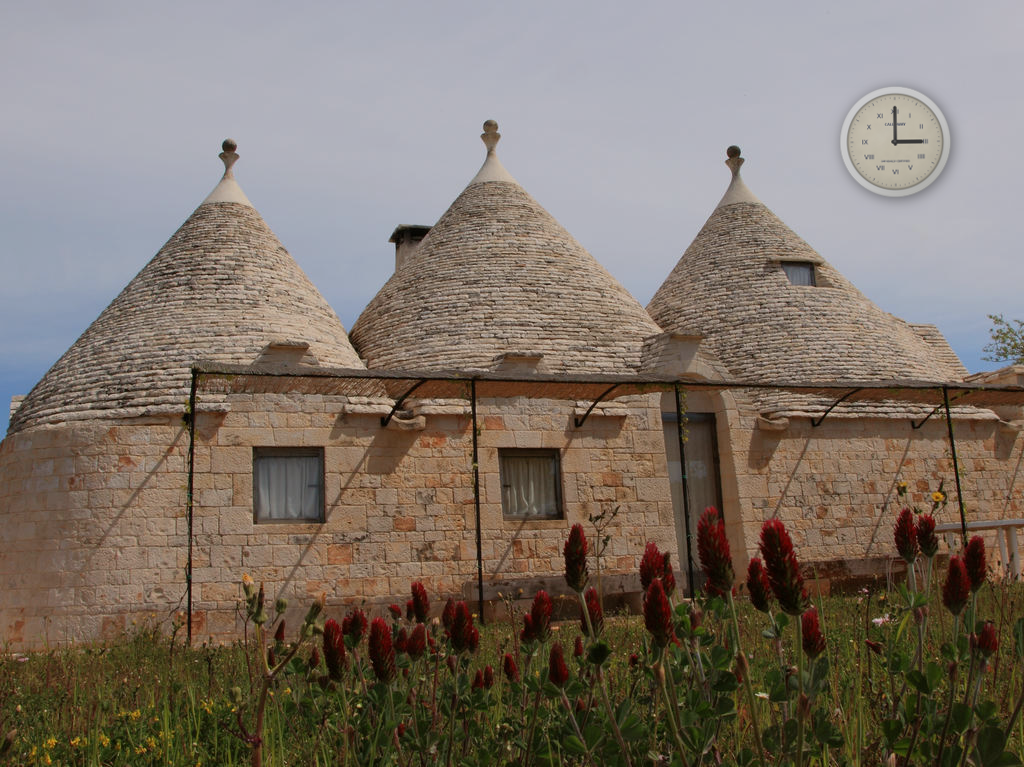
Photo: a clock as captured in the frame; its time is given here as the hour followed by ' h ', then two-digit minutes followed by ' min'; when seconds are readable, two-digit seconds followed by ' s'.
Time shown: 3 h 00 min
